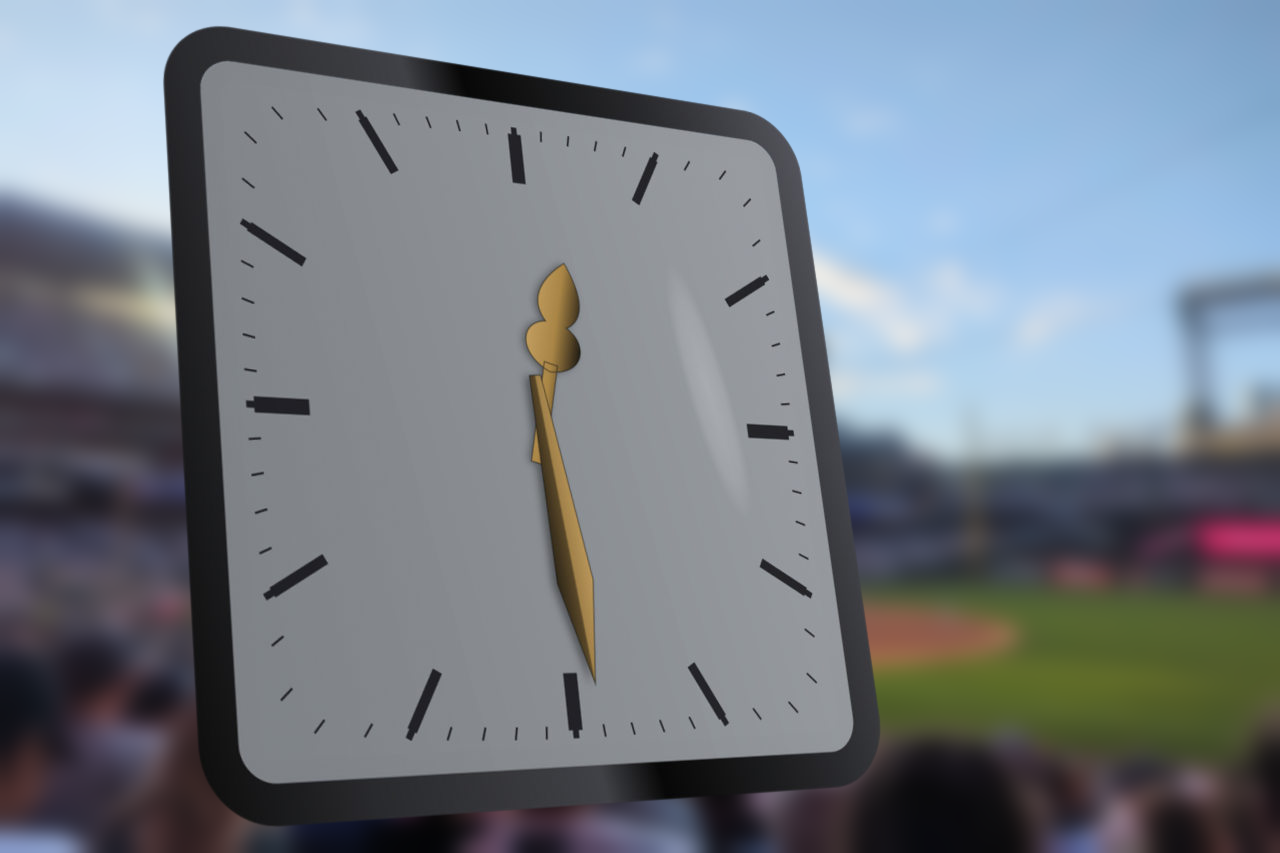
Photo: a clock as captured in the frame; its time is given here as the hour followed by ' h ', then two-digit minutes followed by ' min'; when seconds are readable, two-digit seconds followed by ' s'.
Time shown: 12 h 29 min
